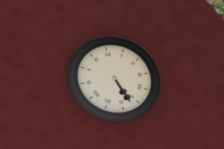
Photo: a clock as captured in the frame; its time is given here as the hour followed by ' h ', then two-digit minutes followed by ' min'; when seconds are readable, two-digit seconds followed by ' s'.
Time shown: 5 h 27 min
